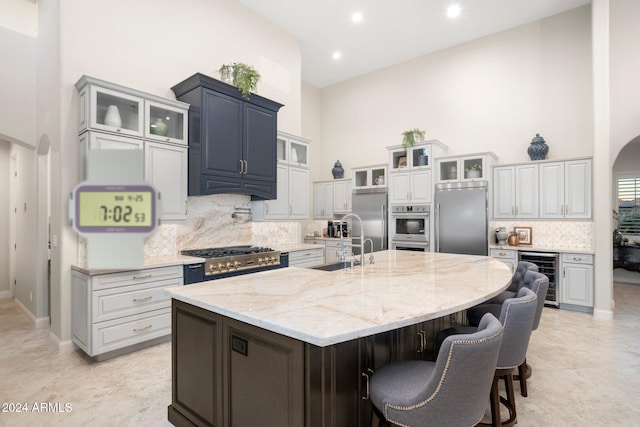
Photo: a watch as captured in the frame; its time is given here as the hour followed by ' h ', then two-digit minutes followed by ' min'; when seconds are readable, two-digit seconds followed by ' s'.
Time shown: 7 h 02 min
